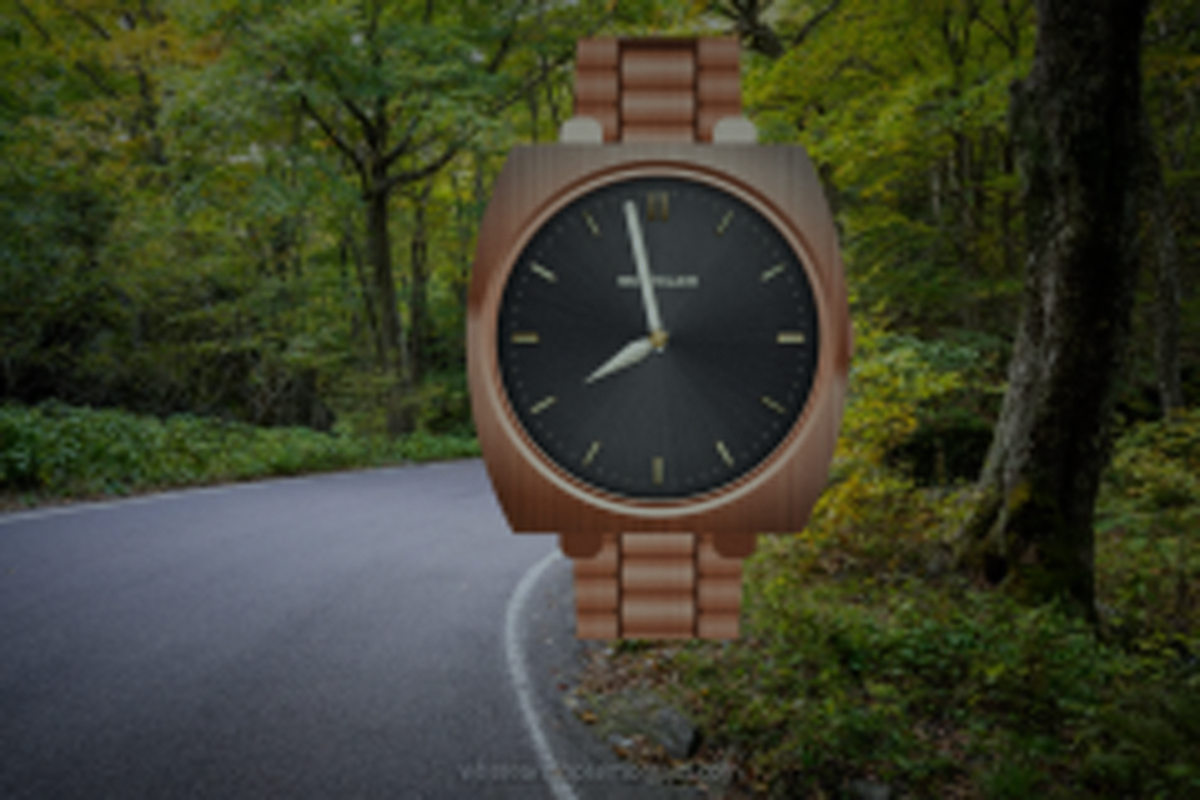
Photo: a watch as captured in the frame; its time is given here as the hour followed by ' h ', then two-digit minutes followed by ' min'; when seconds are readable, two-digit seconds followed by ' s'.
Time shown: 7 h 58 min
